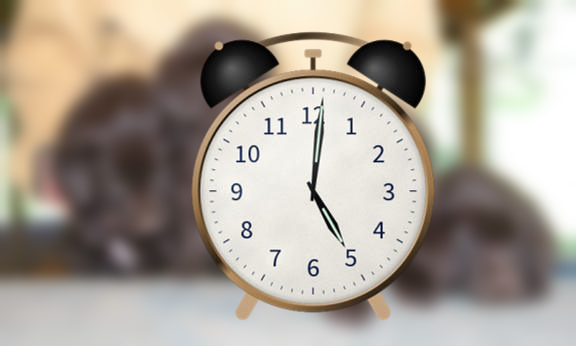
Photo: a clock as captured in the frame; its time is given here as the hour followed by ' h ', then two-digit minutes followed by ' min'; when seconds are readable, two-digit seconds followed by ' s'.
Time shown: 5 h 01 min
